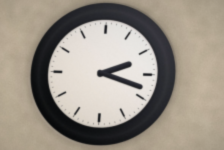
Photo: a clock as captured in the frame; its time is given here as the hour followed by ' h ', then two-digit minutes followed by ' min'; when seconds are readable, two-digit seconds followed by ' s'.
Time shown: 2 h 18 min
